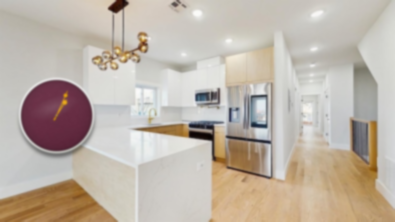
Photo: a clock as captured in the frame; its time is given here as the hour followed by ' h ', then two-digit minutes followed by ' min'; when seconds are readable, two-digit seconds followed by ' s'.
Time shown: 1 h 04 min
